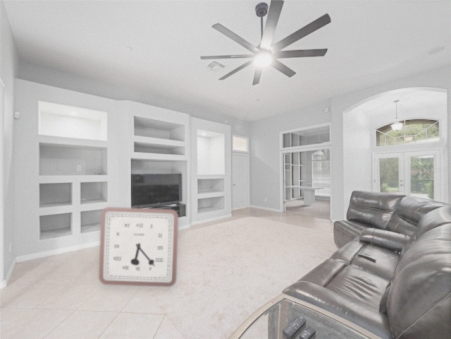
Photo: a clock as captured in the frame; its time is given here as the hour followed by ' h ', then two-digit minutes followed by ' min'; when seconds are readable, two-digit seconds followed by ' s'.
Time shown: 6 h 23 min
